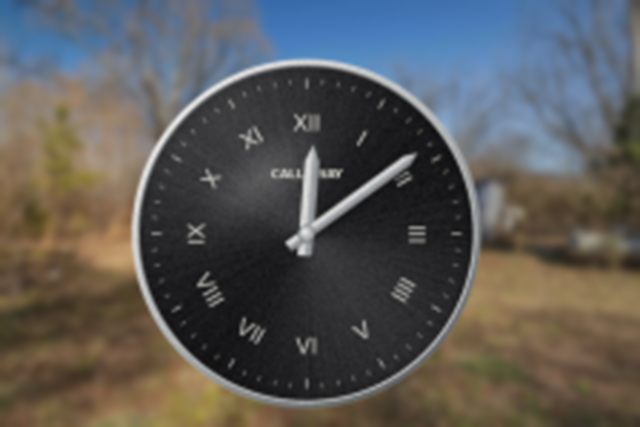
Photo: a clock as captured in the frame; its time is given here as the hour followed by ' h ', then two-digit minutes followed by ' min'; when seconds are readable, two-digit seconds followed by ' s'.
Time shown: 12 h 09 min
